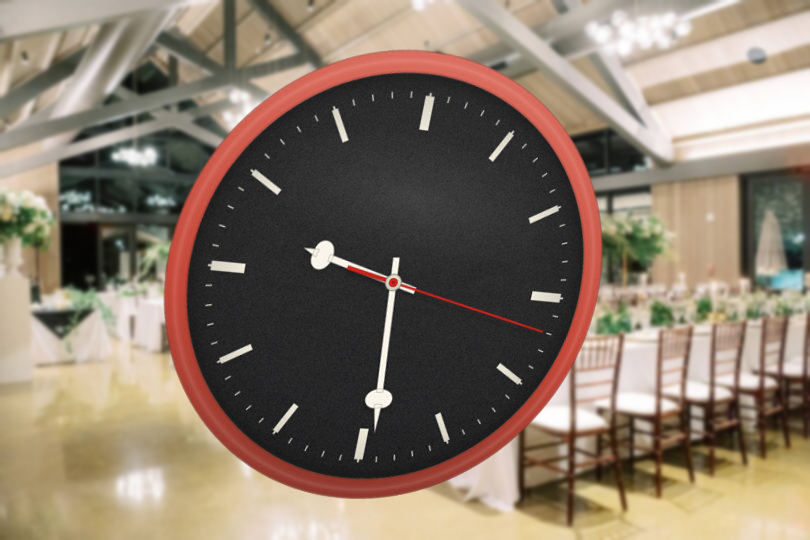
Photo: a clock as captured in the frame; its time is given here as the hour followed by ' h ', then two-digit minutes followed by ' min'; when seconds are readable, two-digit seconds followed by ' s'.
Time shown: 9 h 29 min 17 s
